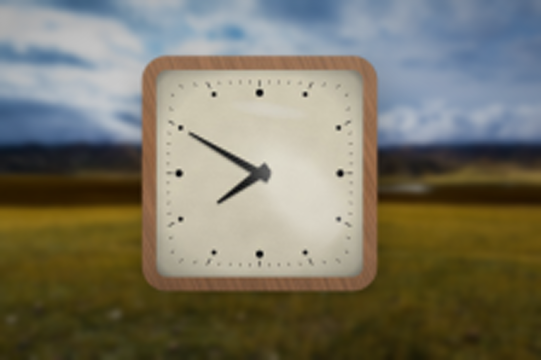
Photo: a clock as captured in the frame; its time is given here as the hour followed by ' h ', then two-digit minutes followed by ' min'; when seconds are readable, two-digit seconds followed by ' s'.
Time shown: 7 h 50 min
